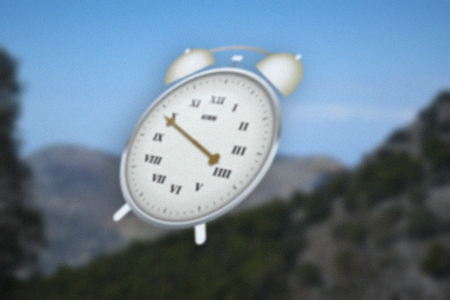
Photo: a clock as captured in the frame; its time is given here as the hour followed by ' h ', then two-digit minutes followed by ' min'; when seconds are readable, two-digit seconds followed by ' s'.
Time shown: 3 h 49 min
